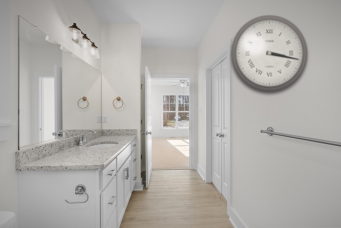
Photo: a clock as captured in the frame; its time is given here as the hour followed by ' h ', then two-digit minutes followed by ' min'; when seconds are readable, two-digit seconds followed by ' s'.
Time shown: 3 h 17 min
